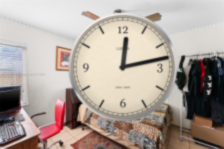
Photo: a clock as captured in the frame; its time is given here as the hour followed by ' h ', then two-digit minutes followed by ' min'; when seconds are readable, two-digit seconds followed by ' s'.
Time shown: 12 h 13 min
